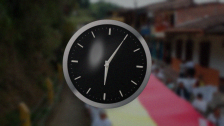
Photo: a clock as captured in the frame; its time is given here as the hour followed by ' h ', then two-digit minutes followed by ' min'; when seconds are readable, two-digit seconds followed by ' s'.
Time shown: 6 h 05 min
